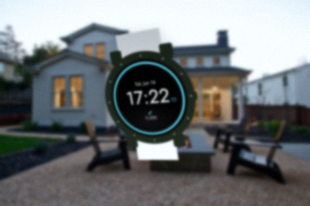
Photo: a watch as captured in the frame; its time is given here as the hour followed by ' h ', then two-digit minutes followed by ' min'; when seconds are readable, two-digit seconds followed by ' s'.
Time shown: 17 h 22 min
